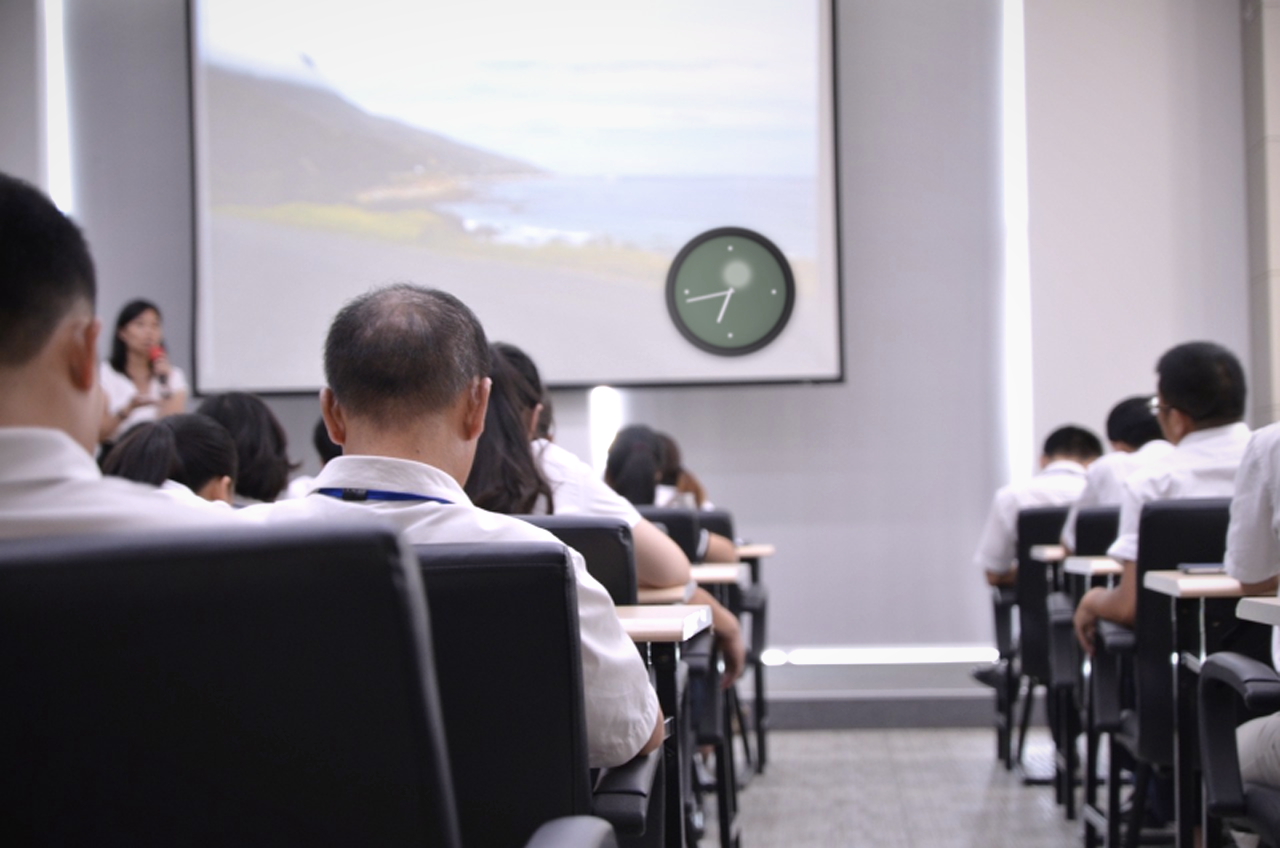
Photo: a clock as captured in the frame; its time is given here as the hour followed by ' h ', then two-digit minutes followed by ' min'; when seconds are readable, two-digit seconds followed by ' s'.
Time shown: 6 h 43 min
